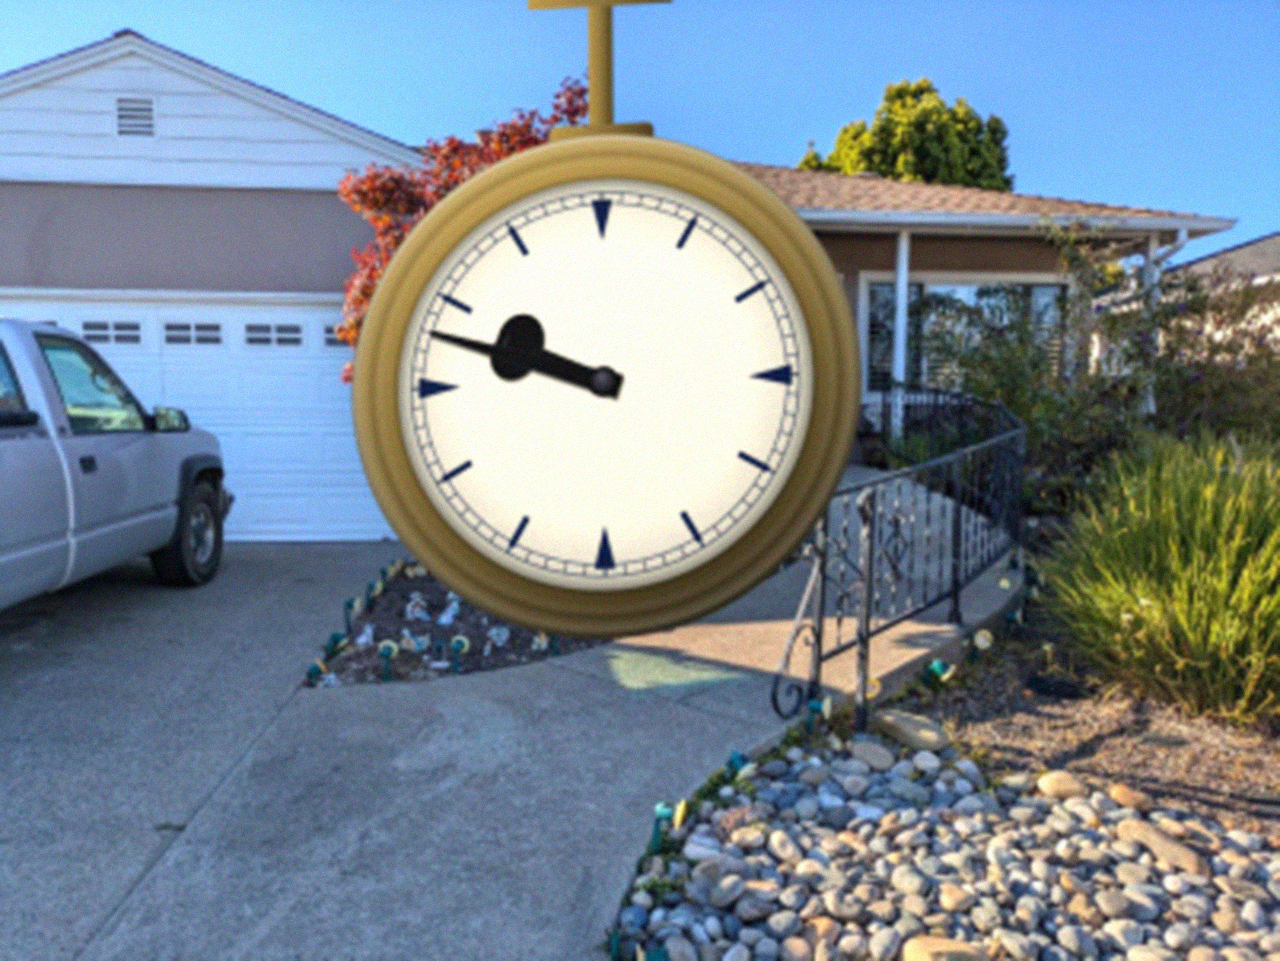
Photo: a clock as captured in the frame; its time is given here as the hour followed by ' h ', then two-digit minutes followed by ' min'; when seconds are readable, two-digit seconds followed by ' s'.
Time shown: 9 h 48 min
